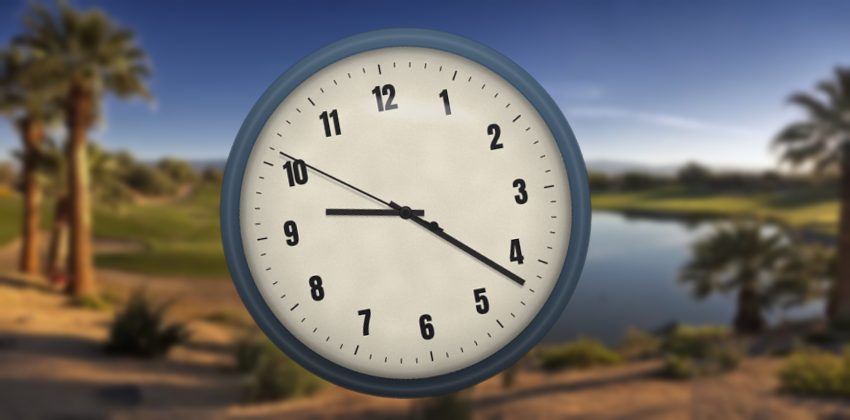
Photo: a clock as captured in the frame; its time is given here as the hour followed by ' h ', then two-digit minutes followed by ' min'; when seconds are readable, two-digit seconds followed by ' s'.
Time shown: 9 h 21 min 51 s
